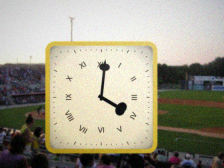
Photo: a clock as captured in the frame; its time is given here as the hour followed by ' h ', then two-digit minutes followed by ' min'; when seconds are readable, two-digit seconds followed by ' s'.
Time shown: 4 h 01 min
